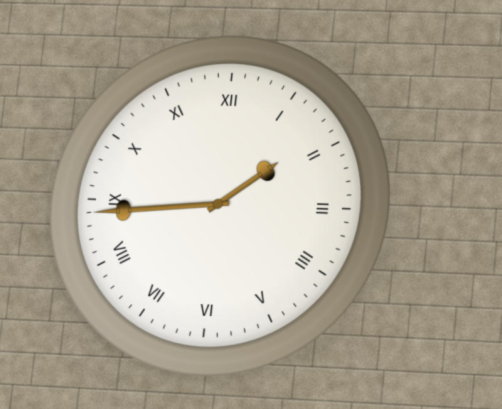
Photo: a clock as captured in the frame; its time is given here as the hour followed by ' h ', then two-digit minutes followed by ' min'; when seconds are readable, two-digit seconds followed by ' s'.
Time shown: 1 h 44 min
